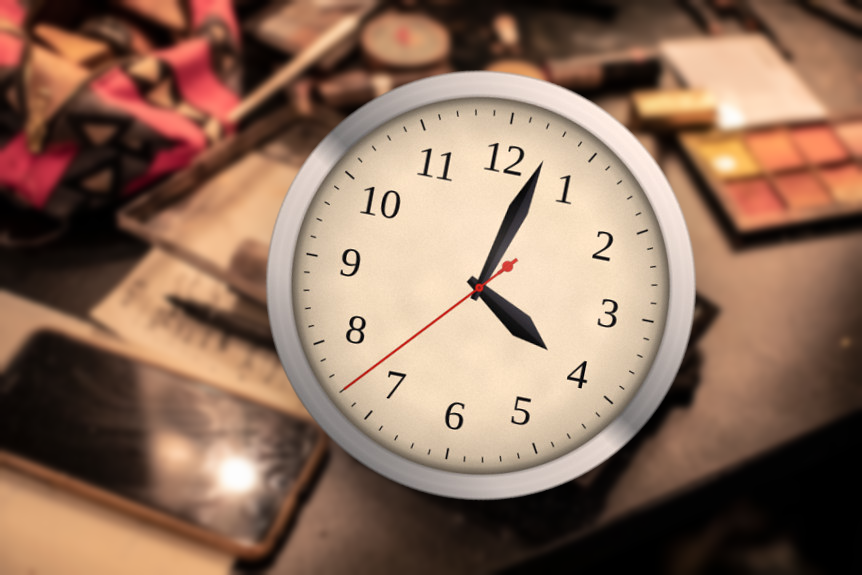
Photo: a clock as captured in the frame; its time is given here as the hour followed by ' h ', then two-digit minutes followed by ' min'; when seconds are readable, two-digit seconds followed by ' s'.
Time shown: 4 h 02 min 37 s
